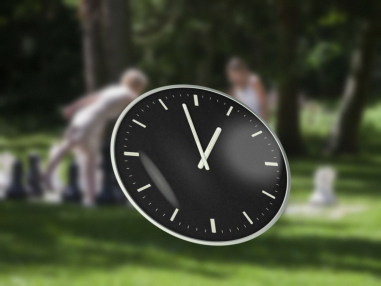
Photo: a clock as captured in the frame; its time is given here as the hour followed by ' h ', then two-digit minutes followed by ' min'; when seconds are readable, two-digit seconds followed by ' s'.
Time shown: 12 h 58 min
